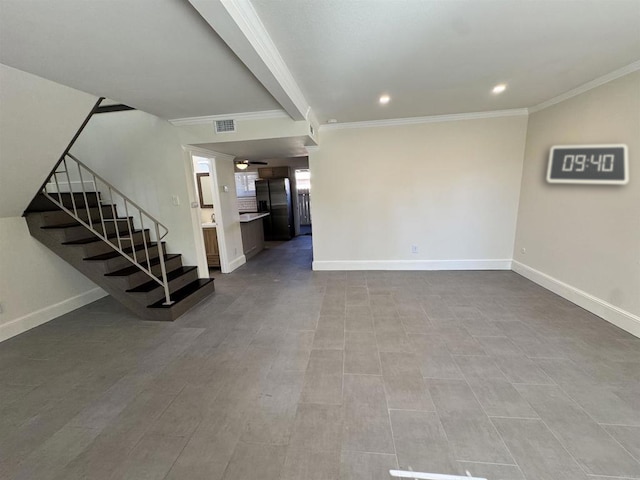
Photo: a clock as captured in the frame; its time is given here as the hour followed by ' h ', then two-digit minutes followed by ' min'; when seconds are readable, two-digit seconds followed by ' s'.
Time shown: 9 h 40 min
